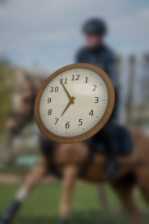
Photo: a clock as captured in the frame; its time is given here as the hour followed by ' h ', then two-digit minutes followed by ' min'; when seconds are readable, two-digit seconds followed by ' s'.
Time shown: 6 h 54 min
